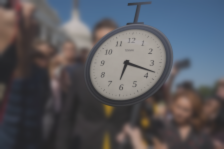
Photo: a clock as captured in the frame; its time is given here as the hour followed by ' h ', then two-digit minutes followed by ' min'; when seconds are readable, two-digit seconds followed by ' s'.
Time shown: 6 h 18 min
